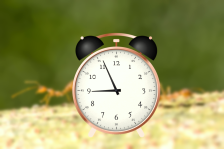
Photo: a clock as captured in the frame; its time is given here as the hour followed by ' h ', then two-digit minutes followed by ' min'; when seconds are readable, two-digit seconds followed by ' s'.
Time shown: 8 h 56 min
